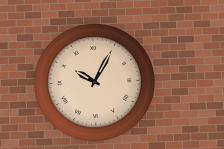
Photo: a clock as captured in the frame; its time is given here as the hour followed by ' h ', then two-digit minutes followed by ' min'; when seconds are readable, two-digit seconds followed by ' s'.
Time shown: 10 h 05 min
